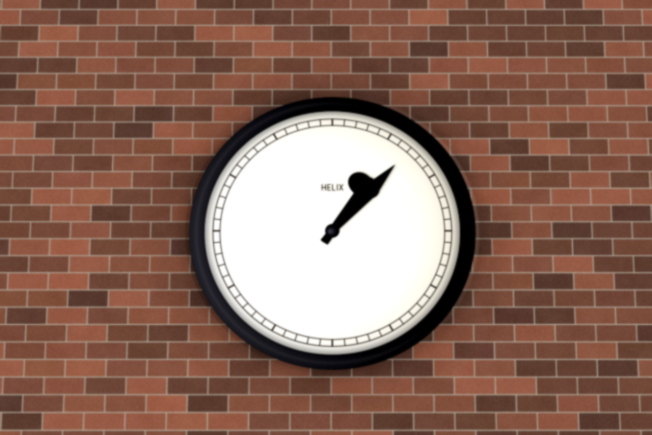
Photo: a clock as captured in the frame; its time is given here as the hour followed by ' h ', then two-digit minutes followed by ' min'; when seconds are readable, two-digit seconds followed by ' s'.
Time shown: 1 h 07 min
